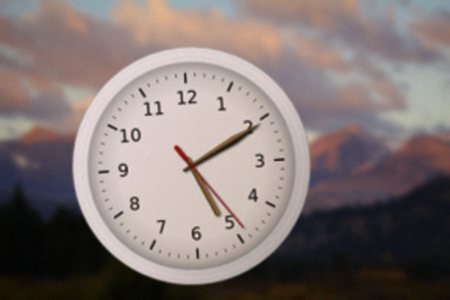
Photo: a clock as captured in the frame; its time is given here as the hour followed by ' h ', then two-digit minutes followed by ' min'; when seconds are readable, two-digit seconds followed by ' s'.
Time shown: 5 h 10 min 24 s
